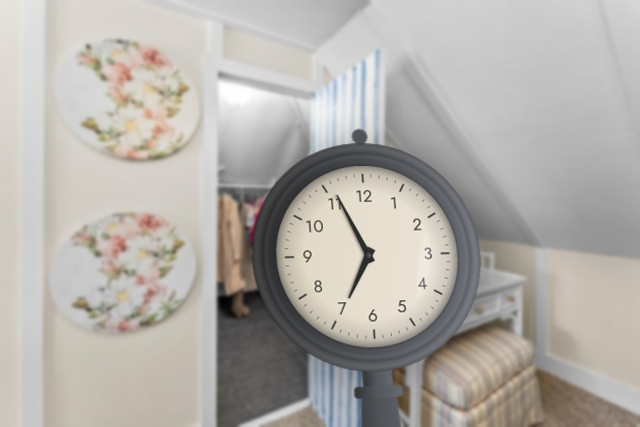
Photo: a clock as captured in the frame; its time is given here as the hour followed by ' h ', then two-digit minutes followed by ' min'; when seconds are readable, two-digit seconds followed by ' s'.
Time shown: 6 h 56 min
